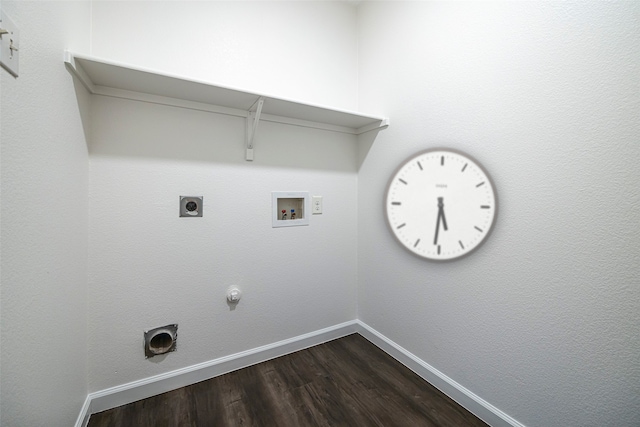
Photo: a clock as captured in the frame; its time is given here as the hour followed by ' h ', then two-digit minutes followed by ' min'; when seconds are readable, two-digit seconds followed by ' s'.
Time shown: 5 h 31 min
